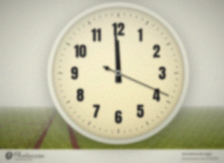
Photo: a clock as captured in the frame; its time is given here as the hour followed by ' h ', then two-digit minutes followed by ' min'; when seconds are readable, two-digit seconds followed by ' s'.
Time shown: 11 h 59 min 19 s
